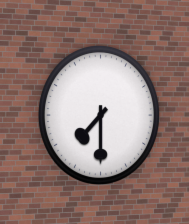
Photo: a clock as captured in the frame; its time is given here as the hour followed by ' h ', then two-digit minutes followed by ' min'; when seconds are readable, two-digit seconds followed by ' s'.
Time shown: 7 h 30 min
